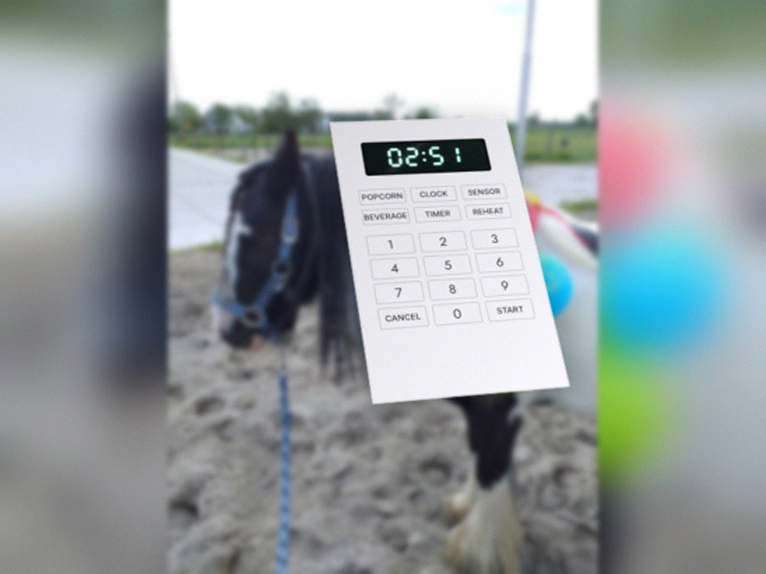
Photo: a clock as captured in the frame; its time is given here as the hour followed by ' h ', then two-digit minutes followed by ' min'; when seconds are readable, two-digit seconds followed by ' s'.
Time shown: 2 h 51 min
